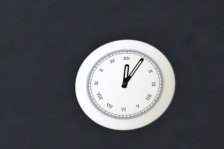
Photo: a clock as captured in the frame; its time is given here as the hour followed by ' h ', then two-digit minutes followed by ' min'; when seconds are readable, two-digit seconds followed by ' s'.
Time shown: 12 h 05 min
